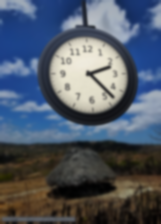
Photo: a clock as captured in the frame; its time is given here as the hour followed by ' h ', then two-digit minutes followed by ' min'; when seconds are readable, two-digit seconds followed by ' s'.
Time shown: 2 h 23 min
